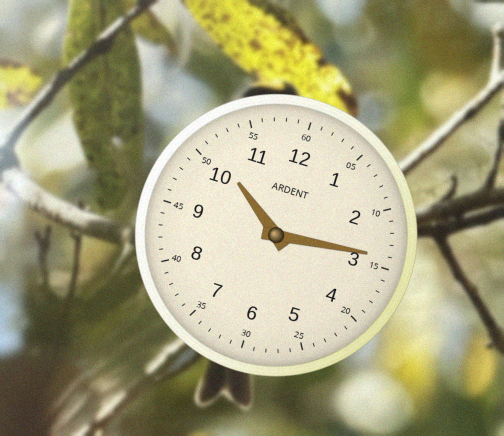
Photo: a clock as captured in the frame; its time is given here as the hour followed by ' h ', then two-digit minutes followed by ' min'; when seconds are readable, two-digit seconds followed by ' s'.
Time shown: 10 h 14 min
